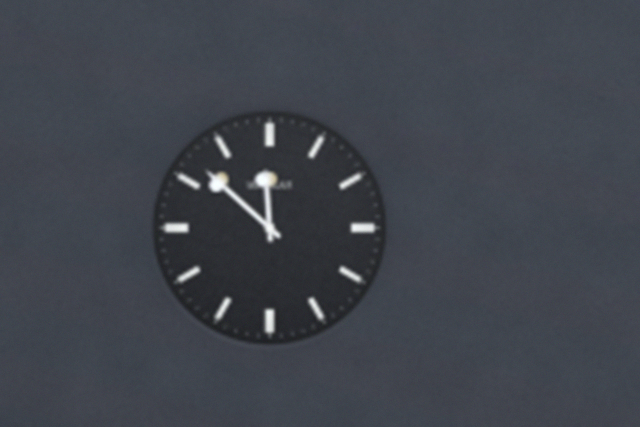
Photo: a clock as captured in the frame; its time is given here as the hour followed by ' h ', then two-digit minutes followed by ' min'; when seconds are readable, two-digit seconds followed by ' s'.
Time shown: 11 h 52 min
